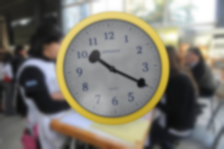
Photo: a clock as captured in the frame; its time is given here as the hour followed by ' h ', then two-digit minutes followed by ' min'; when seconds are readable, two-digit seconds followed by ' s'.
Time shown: 10 h 20 min
